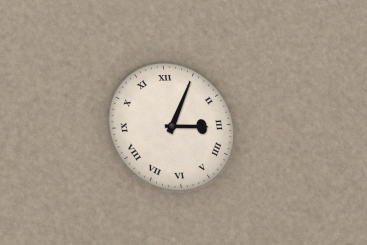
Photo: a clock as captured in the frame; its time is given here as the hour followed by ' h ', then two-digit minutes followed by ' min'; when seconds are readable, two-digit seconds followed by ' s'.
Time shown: 3 h 05 min
